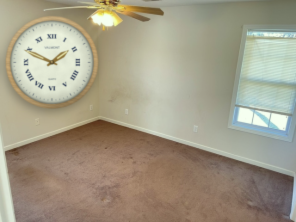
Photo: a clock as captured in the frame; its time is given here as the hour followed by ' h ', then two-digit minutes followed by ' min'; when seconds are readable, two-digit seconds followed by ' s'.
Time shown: 1 h 49 min
